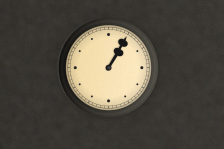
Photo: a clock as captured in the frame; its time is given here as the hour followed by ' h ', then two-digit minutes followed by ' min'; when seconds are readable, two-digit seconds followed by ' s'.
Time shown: 1 h 05 min
